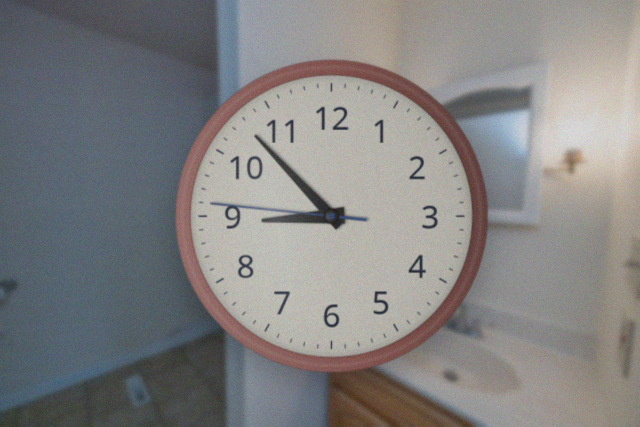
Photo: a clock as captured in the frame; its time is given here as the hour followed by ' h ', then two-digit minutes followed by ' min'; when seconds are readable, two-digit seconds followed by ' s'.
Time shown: 8 h 52 min 46 s
